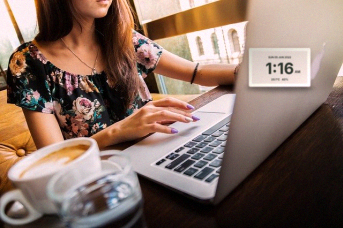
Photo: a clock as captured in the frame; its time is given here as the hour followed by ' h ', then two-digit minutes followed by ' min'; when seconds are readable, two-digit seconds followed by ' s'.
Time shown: 1 h 16 min
